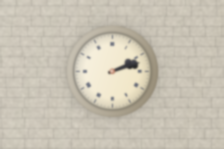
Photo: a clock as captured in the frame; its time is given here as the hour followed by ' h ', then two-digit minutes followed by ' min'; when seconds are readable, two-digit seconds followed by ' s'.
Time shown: 2 h 12 min
